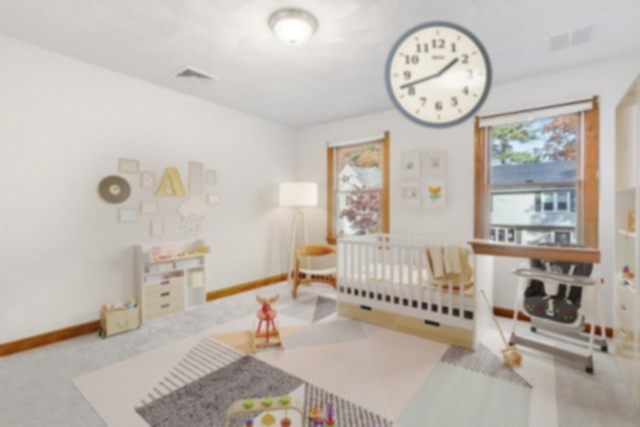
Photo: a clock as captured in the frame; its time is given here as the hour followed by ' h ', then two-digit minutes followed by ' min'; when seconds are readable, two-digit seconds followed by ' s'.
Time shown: 1 h 42 min
